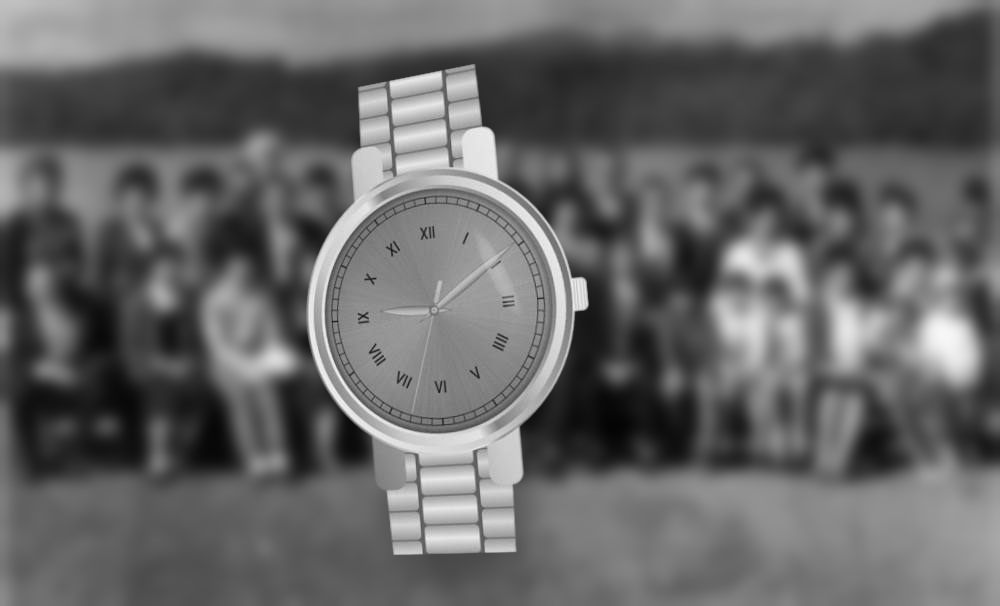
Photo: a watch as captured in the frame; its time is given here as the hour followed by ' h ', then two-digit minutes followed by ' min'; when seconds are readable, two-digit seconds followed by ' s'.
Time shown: 9 h 09 min 33 s
